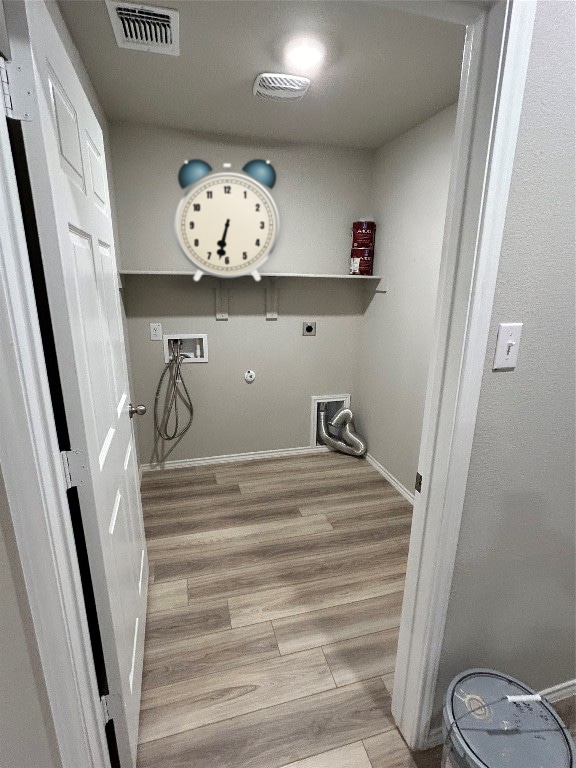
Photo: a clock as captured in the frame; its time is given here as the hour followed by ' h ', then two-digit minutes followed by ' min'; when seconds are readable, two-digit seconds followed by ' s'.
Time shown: 6 h 32 min
